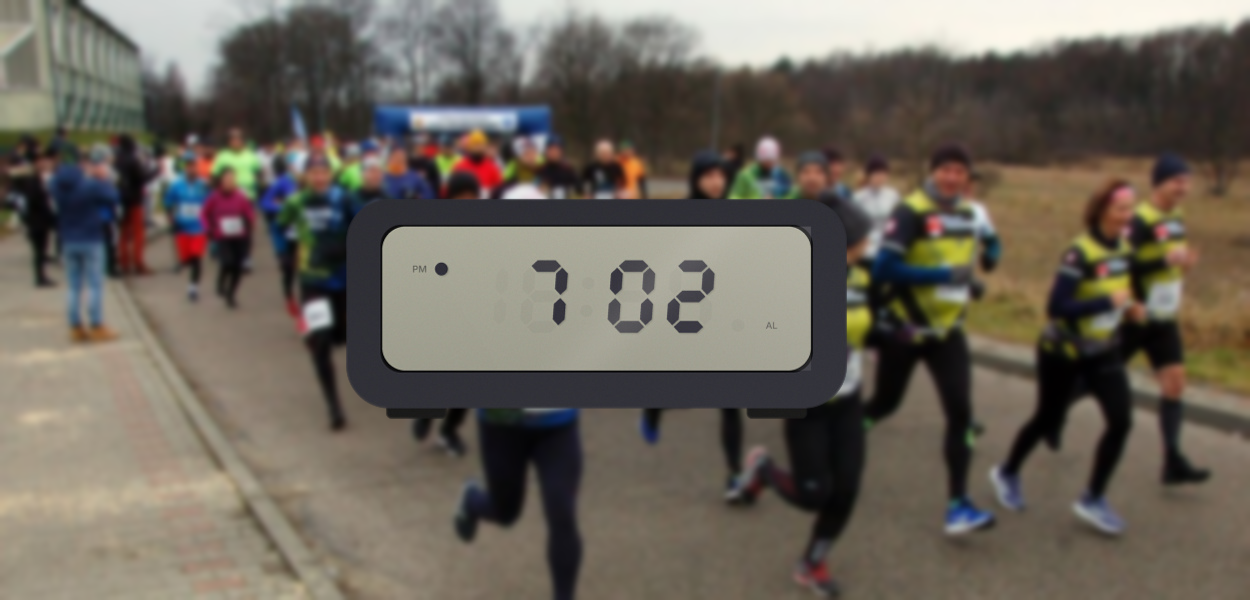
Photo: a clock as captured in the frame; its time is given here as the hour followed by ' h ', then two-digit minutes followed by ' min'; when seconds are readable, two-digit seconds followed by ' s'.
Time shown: 7 h 02 min
